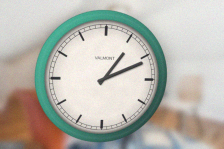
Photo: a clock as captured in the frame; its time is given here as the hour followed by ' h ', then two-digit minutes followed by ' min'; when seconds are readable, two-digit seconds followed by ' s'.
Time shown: 1 h 11 min
